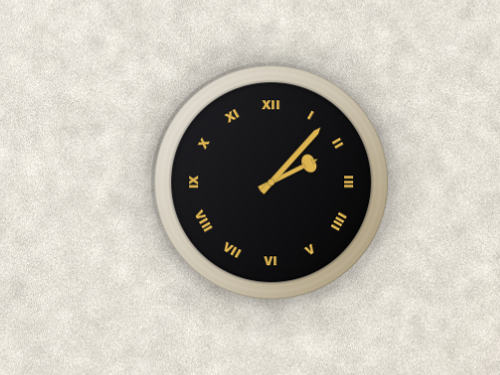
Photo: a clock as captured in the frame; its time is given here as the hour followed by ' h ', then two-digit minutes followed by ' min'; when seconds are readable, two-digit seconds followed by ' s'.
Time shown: 2 h 07 min
